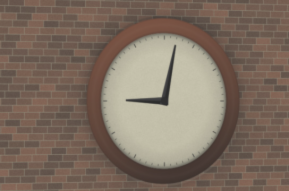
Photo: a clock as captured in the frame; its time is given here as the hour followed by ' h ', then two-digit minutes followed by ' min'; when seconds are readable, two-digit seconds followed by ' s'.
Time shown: 9 h 02 min
